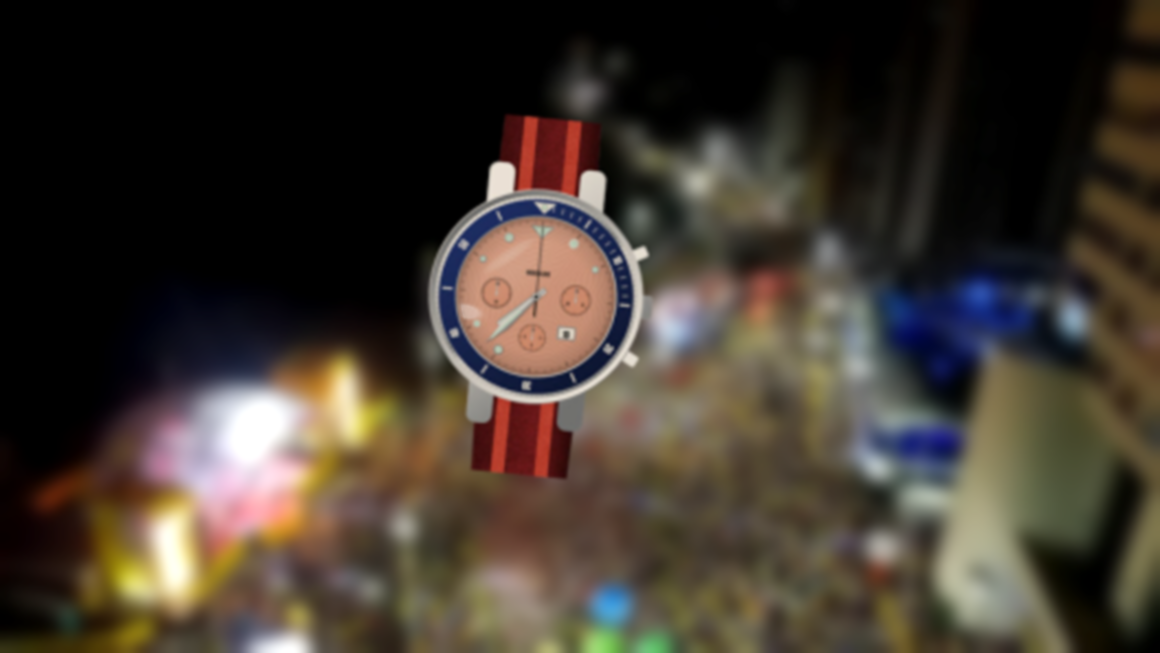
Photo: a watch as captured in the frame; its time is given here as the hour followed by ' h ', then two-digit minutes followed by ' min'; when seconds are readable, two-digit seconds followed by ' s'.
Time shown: 7 h 37 min
